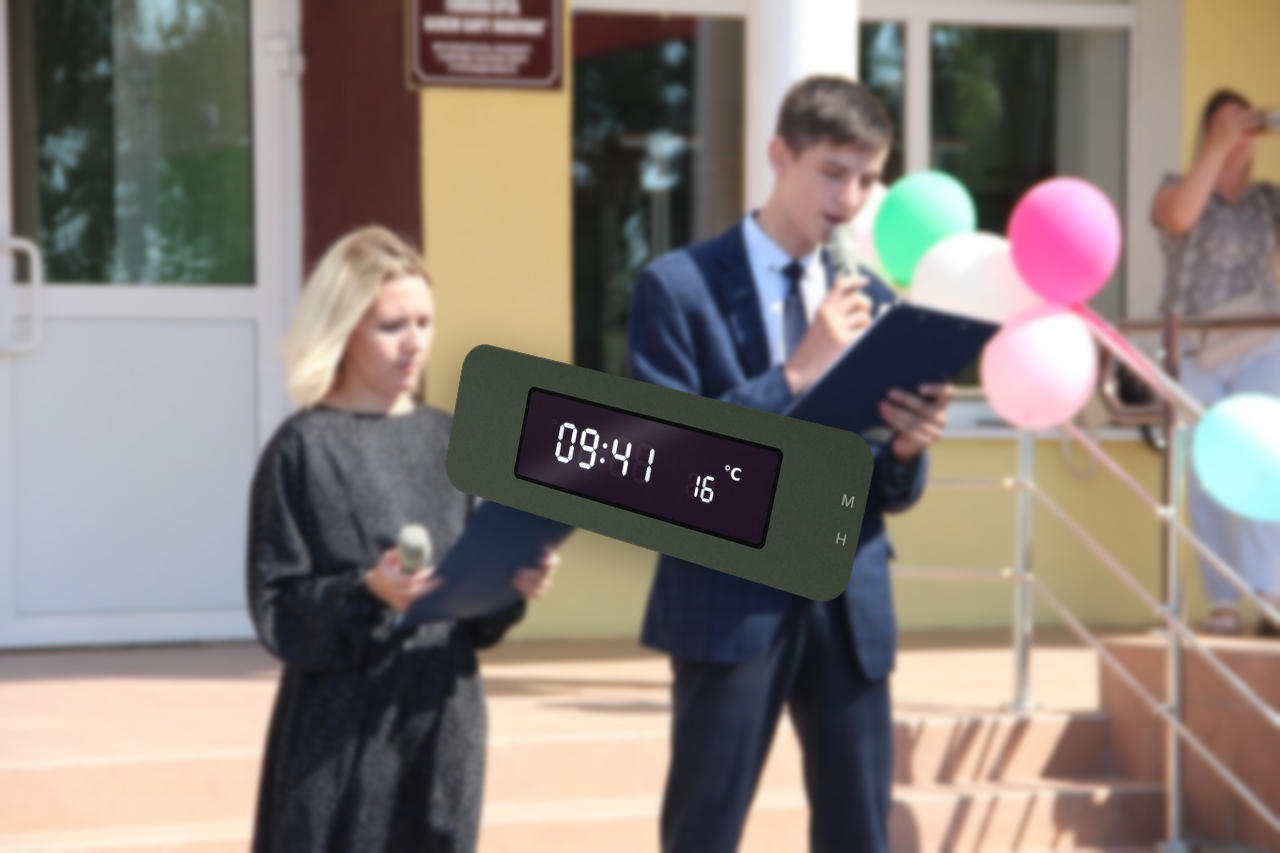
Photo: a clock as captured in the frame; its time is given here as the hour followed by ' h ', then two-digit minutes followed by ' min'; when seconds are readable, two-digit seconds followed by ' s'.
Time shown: 9 h 41 min
